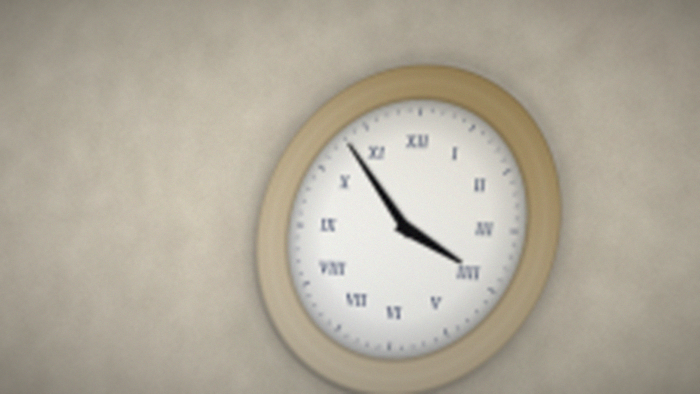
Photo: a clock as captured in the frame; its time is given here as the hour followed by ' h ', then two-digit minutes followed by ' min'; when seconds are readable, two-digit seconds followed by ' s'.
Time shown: 3 h 53 min
